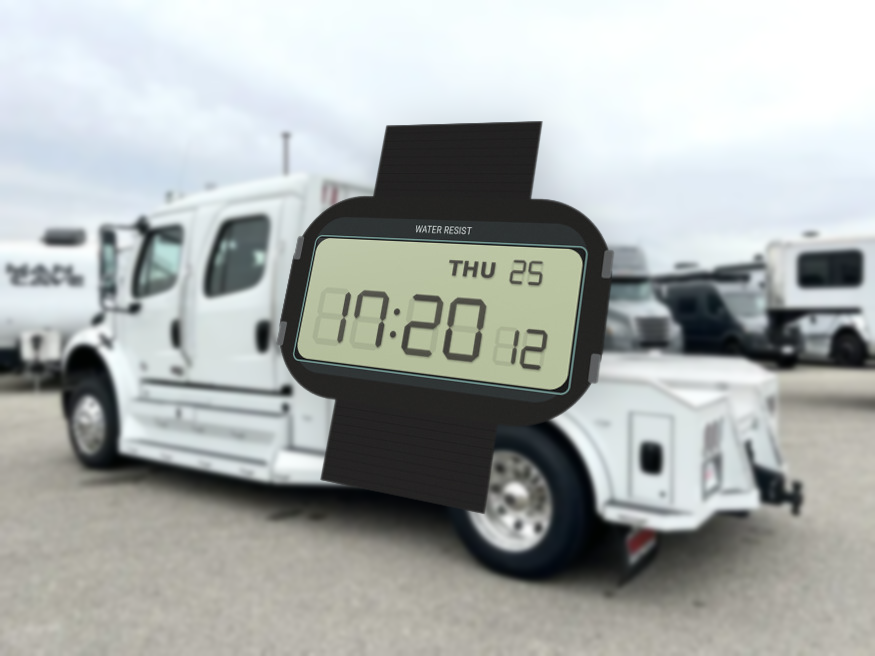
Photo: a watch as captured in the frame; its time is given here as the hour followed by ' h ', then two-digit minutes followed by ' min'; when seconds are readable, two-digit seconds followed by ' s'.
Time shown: 17 h 20 min 12 s
